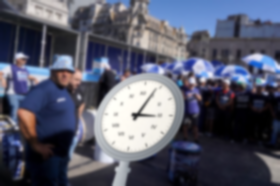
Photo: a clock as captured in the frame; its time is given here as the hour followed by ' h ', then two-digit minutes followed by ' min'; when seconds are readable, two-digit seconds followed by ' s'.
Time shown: 3 h 04 min
